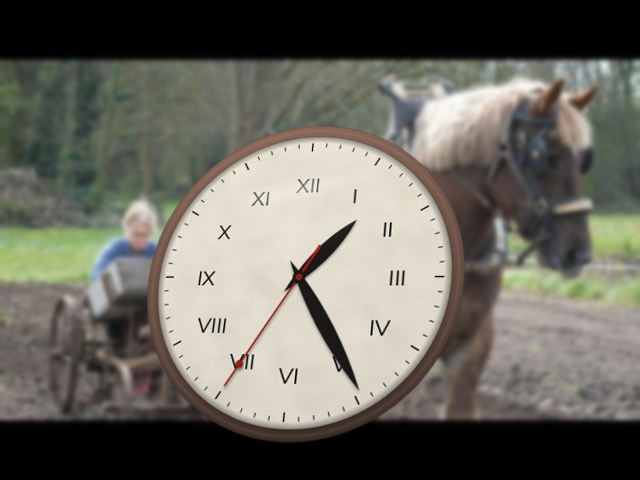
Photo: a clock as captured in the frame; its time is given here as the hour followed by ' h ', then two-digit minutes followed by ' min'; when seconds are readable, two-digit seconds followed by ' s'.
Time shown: 1 h 24 min 35 s
